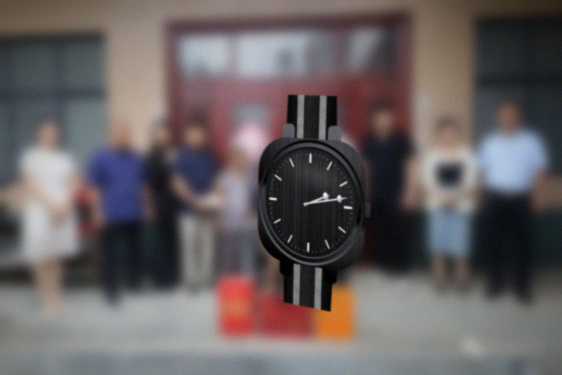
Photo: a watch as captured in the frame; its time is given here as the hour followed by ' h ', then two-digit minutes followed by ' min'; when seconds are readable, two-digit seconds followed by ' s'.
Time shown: 2 h 13 min
